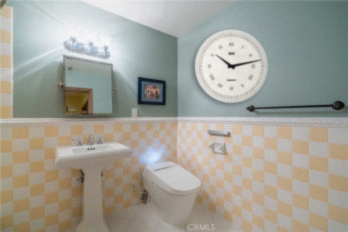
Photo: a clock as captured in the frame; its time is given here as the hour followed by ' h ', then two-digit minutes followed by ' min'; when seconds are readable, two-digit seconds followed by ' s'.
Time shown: 10 h 13 min
